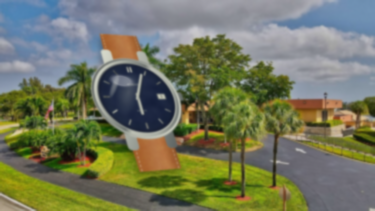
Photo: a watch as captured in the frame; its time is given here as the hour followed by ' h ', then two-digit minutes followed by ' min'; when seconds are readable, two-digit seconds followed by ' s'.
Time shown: 6 h 04 min
